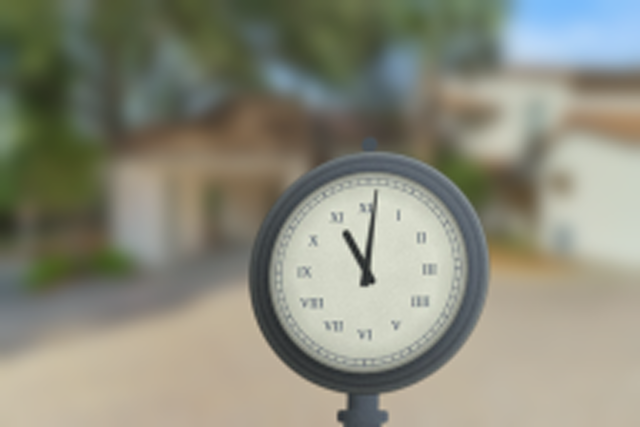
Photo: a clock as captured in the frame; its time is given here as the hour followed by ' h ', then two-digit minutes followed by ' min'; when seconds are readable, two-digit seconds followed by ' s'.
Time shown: 11 h 01 min
